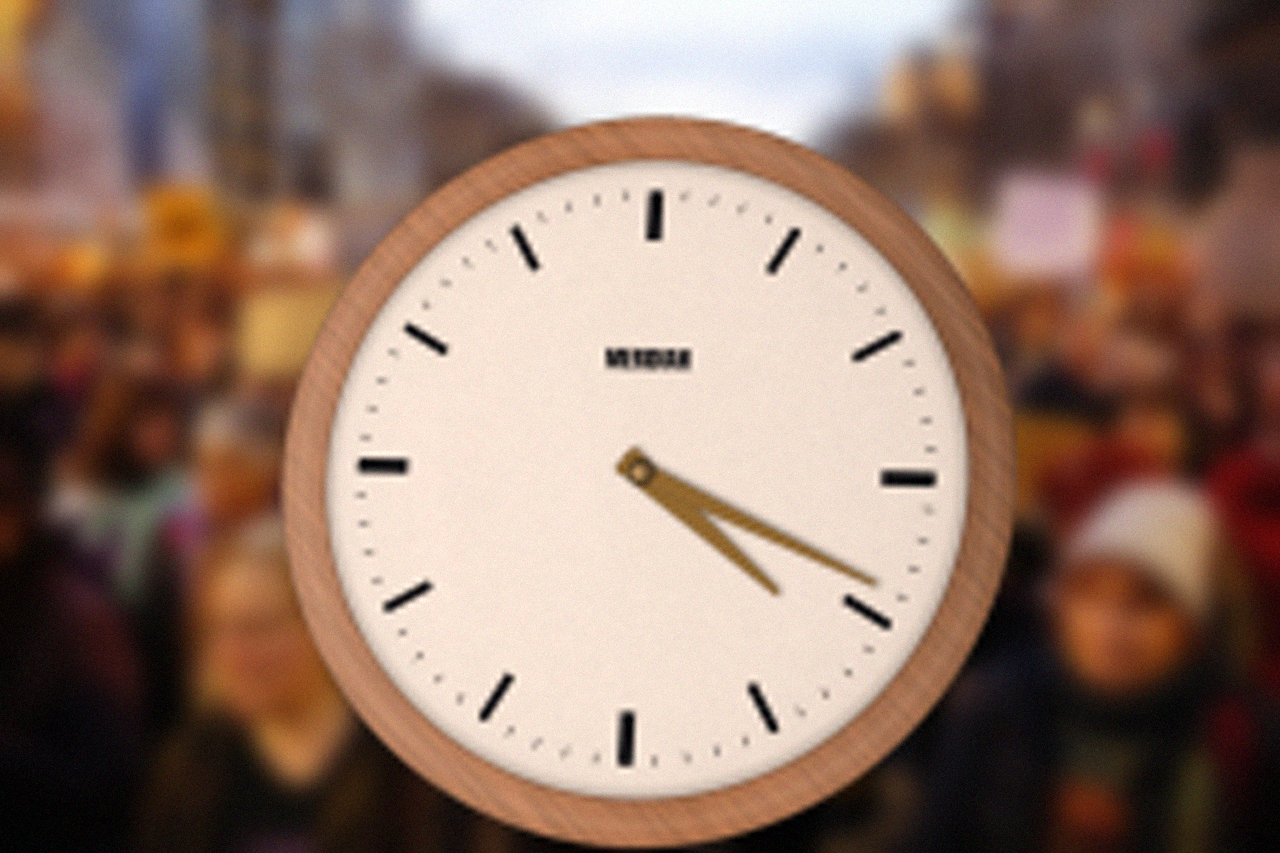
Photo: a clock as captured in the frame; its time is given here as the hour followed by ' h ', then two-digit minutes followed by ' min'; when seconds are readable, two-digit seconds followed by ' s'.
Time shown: 4 h 19 min
